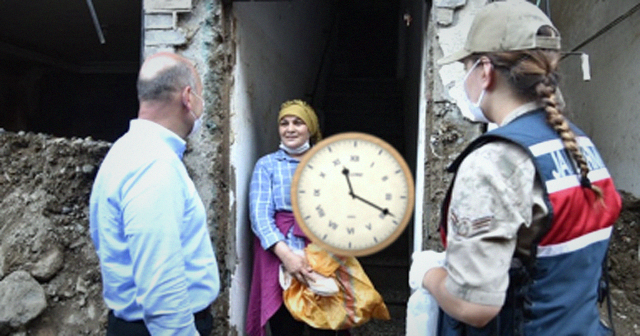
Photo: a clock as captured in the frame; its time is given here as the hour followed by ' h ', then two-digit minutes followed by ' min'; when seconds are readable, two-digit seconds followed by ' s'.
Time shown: 11 h 19 min
